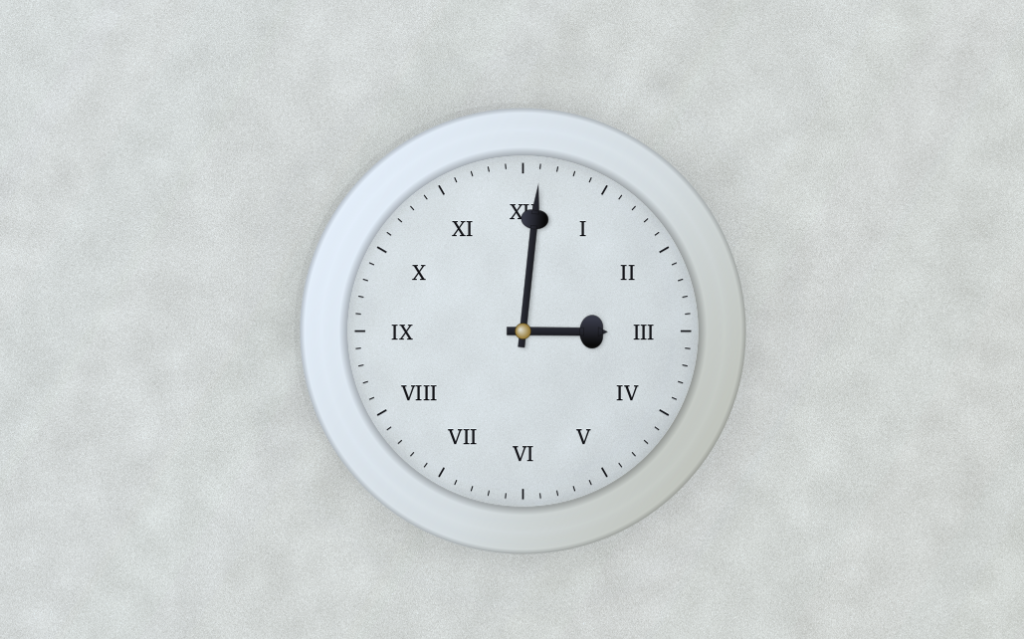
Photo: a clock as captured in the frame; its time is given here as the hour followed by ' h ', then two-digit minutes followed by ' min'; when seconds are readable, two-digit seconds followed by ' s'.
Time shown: 3 h 01 min
